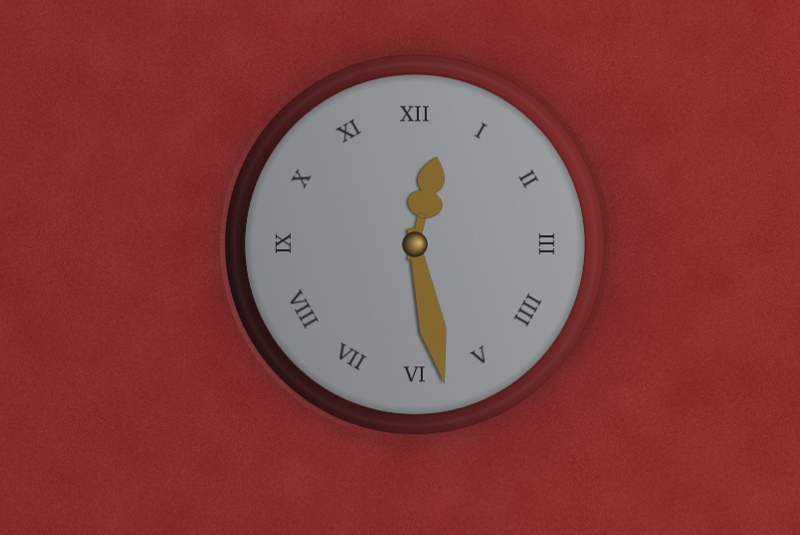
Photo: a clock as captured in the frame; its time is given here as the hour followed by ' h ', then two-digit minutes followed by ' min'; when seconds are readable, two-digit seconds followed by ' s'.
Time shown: 12 h 28 min
